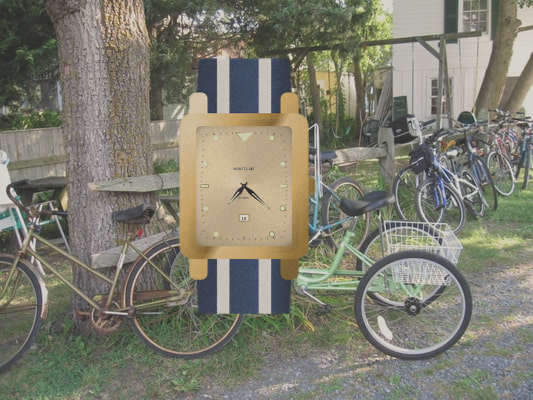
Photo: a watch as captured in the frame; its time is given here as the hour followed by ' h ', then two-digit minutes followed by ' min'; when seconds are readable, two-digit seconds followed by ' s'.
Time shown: 7 h 22 min
